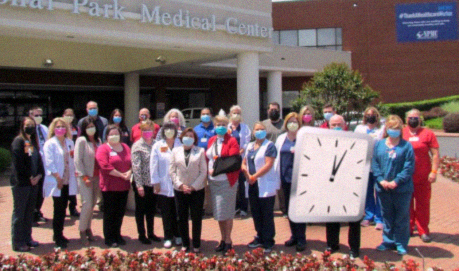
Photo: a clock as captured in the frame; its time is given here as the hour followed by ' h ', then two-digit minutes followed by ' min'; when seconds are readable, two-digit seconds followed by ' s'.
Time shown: 12 h 04 min
